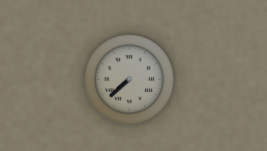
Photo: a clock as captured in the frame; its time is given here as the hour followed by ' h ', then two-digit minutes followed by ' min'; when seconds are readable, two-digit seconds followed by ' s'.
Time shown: 7 h 38 min
